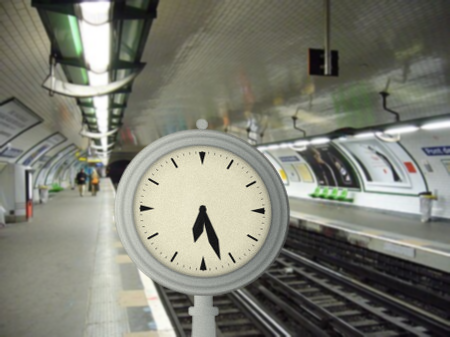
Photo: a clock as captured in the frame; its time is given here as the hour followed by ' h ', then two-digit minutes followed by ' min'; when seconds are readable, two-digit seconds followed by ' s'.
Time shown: 6 h 27 min
